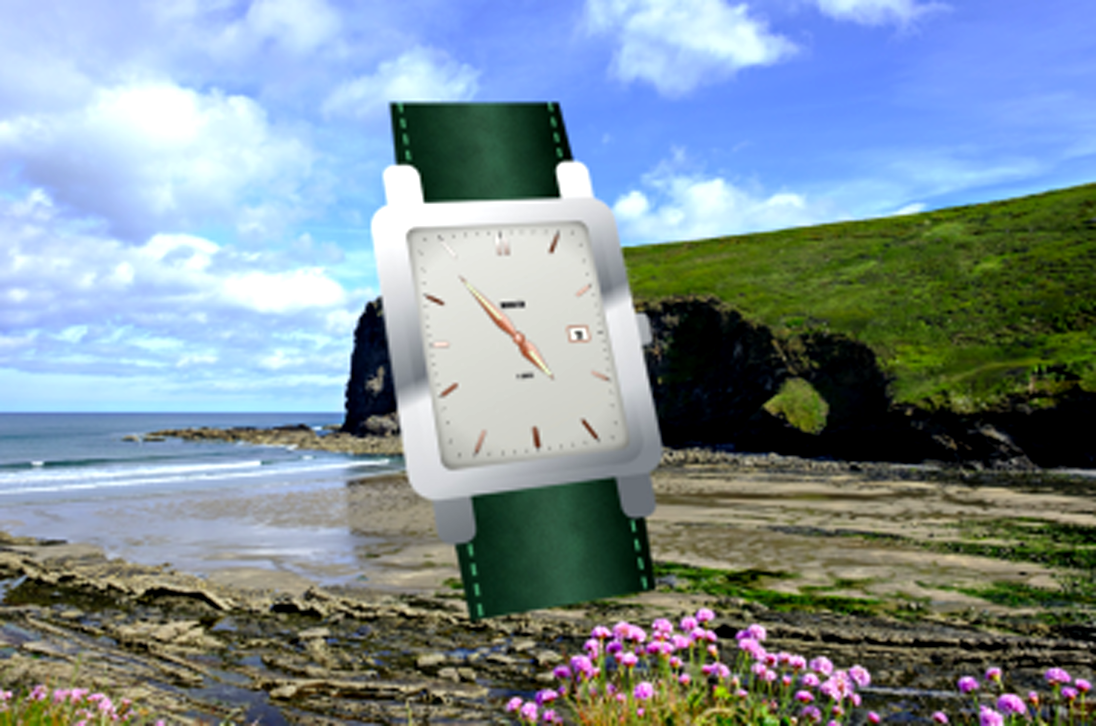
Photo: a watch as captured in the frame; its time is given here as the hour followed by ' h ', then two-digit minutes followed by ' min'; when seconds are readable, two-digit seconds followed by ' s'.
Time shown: 4 h 54 min
